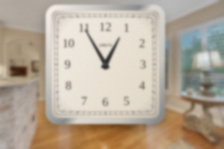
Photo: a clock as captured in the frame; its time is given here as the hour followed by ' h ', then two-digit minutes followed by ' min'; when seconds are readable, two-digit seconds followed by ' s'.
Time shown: 12 h 55 min
